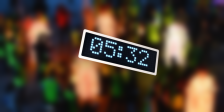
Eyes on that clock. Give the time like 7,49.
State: 5,32
